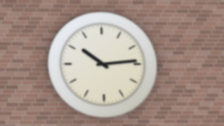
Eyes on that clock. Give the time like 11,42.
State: 10,14
